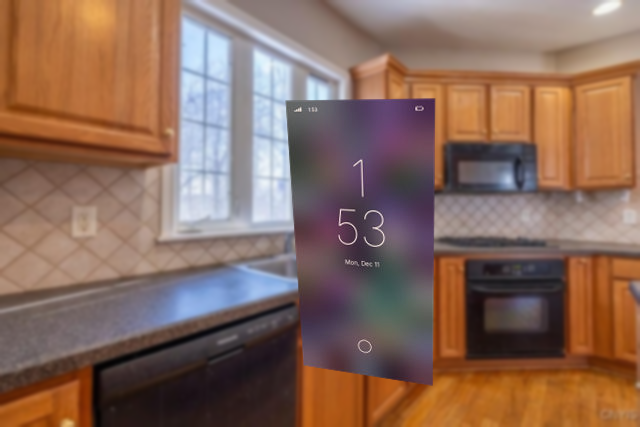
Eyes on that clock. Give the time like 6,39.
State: 1,53
